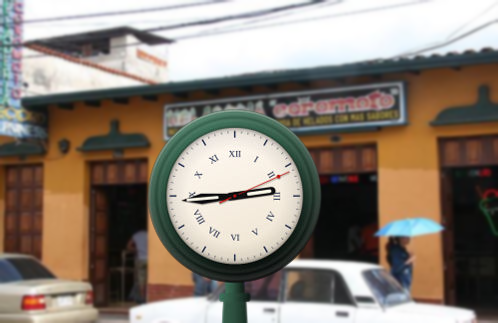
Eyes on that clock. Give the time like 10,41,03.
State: 2,44,11
